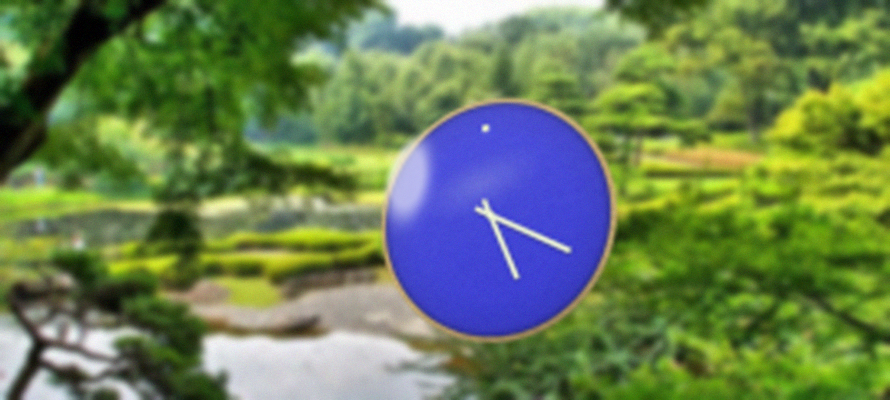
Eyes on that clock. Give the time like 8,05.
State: 5,20
